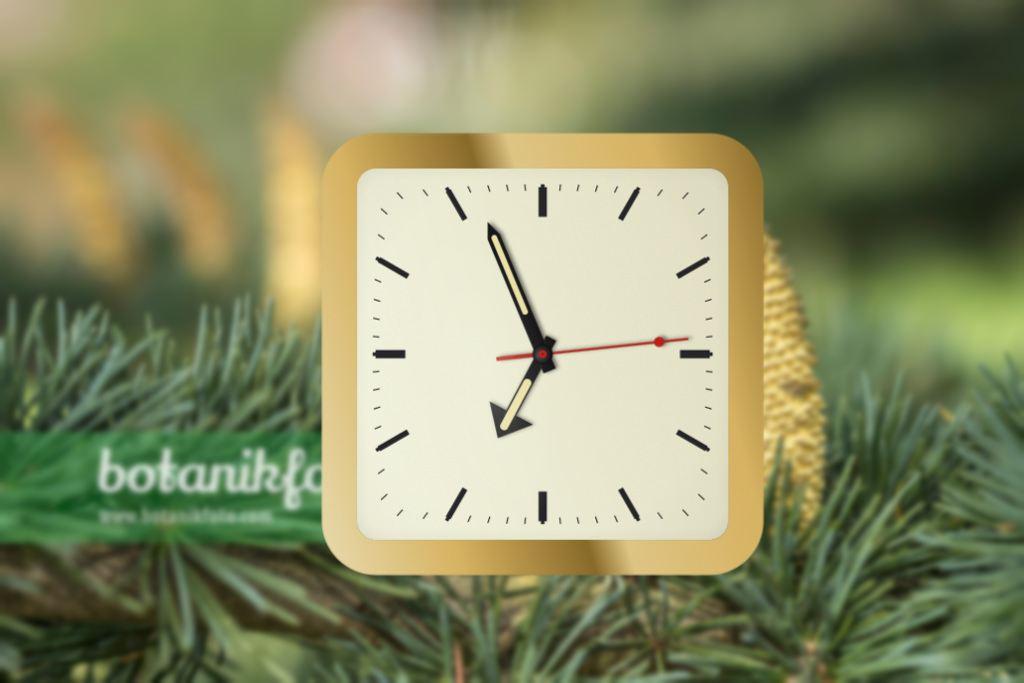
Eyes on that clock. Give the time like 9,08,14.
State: 6,56,14
